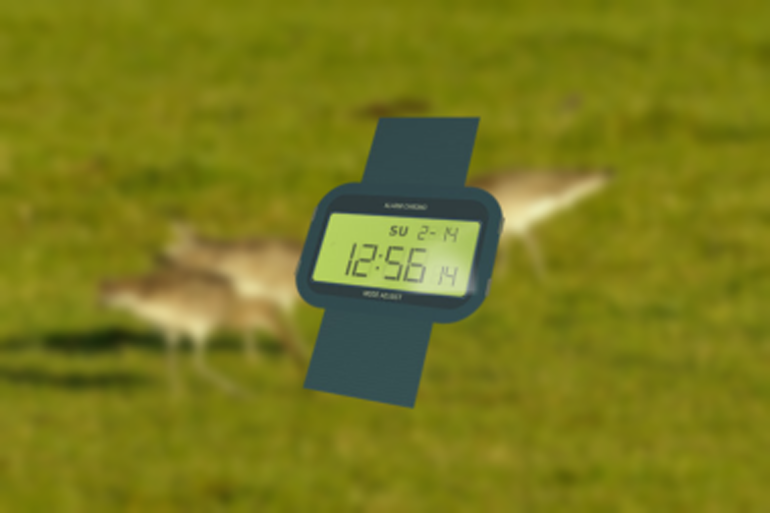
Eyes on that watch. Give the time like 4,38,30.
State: 12,56,14
